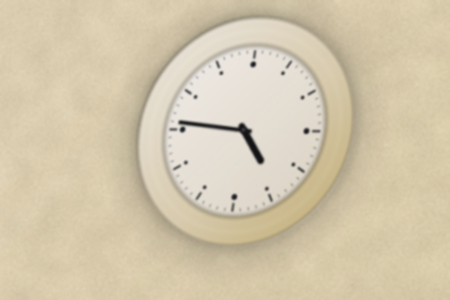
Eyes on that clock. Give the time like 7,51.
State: 4,46
